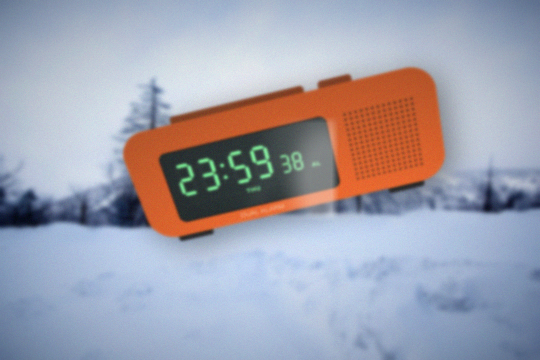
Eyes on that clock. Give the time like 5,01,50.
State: 23,59,38
